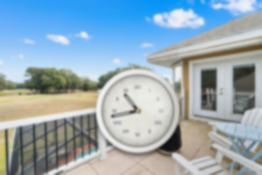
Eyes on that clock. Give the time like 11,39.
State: 10,43
